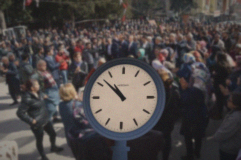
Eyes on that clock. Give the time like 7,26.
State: 10,52
